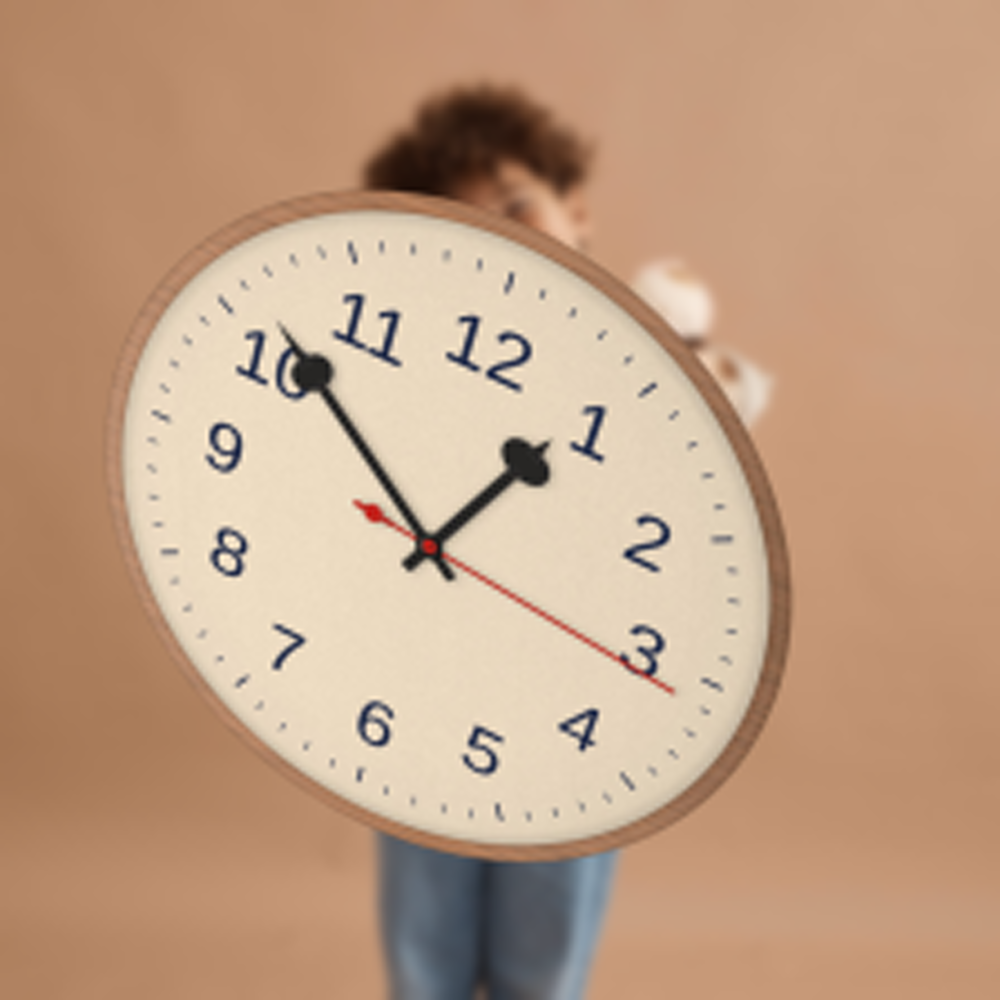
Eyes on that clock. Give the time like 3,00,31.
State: 12,51,16
